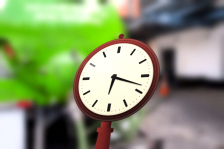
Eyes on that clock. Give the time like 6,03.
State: 6,18
